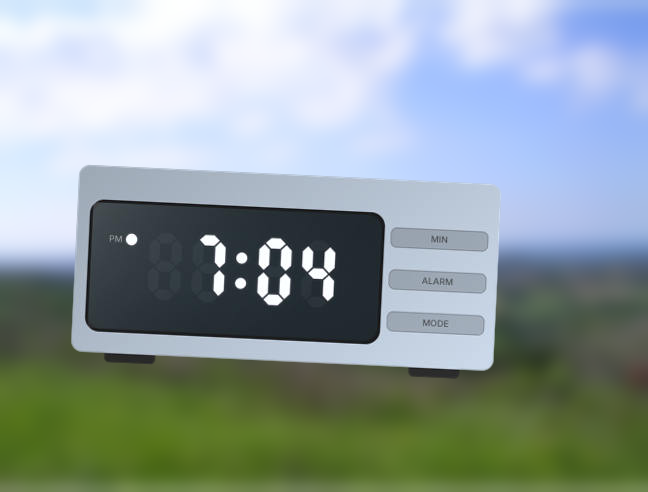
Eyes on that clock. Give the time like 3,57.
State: 7,04
